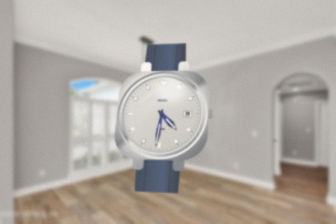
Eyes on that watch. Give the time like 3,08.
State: 4,31
